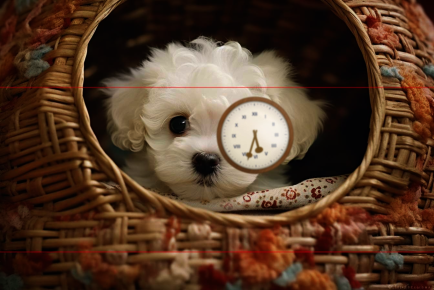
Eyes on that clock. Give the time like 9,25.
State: 5,33
